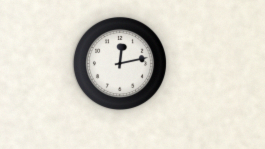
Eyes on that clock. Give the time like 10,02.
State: 12,13
